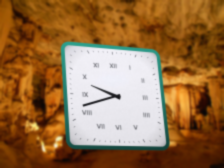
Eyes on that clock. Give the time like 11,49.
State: 9,42
